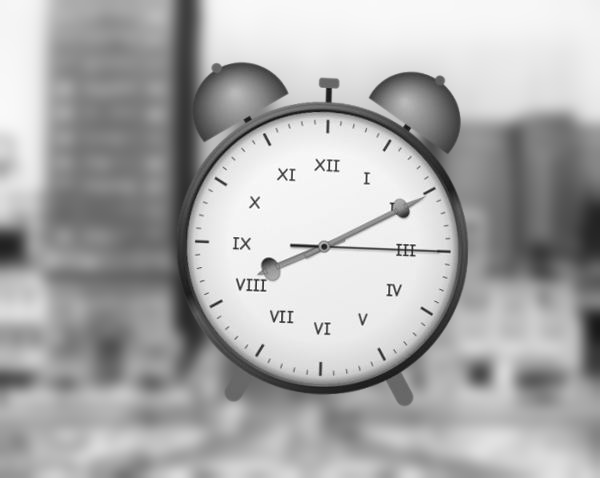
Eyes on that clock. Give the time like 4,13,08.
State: 8,10,15
